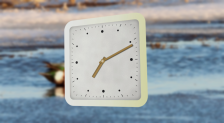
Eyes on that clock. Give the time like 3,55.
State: 7,11
